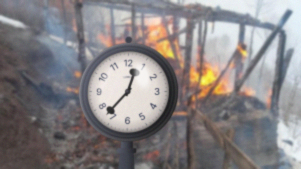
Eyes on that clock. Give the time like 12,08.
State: 12,37
